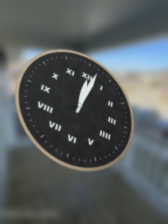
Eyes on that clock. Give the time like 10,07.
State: 12,02
